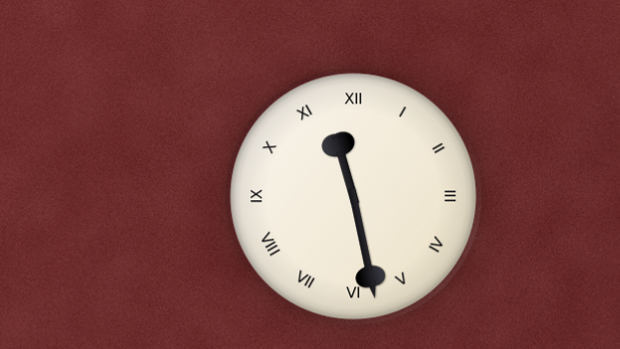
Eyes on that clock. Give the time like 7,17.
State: 11,28
